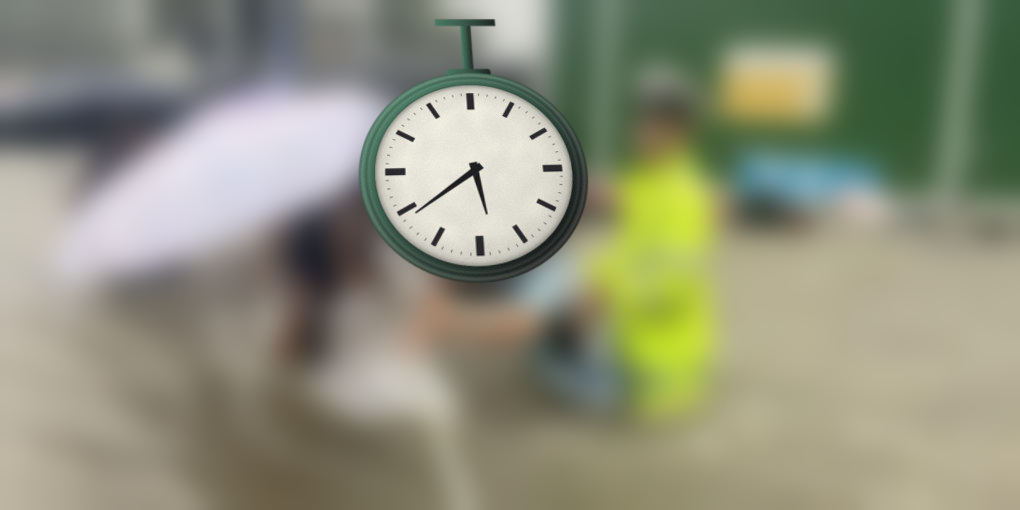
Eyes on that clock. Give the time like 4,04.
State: 5,39
